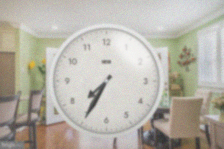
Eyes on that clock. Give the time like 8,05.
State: 7,35
